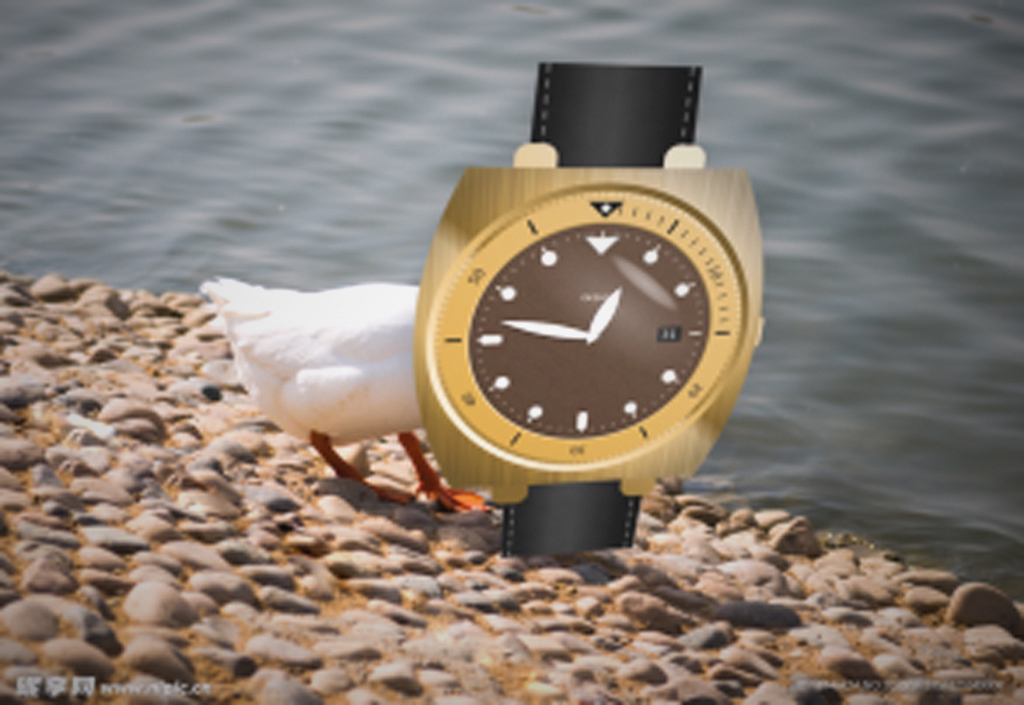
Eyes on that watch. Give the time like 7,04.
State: 12,47
